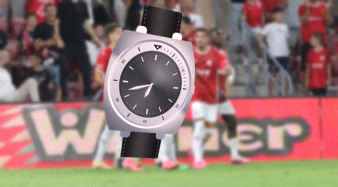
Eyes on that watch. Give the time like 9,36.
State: 6,42
